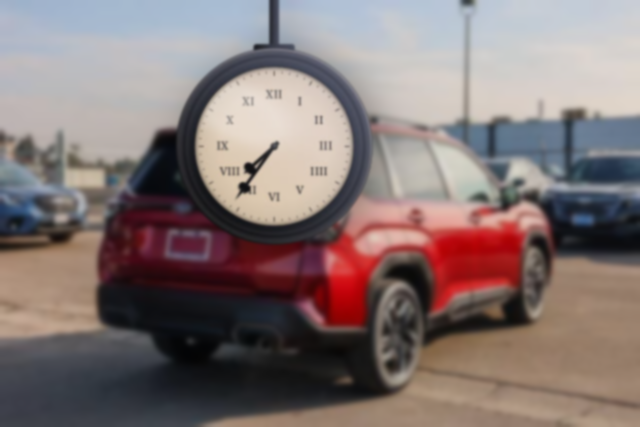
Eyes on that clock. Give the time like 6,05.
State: 7,36
